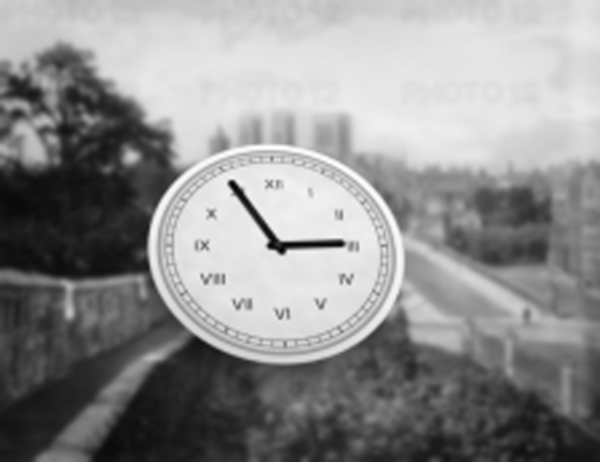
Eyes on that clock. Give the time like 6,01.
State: 2,55
